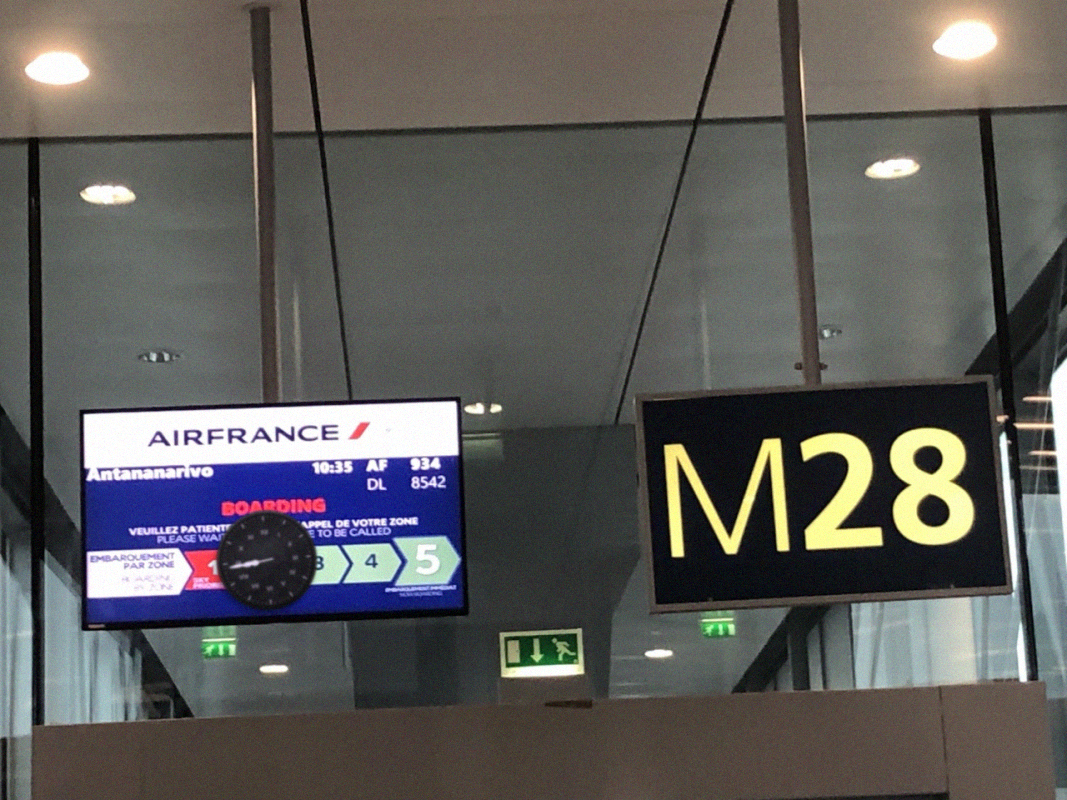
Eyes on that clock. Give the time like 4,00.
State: 8,44
